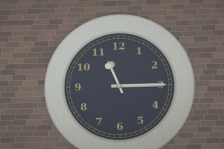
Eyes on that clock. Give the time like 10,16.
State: 11,15
